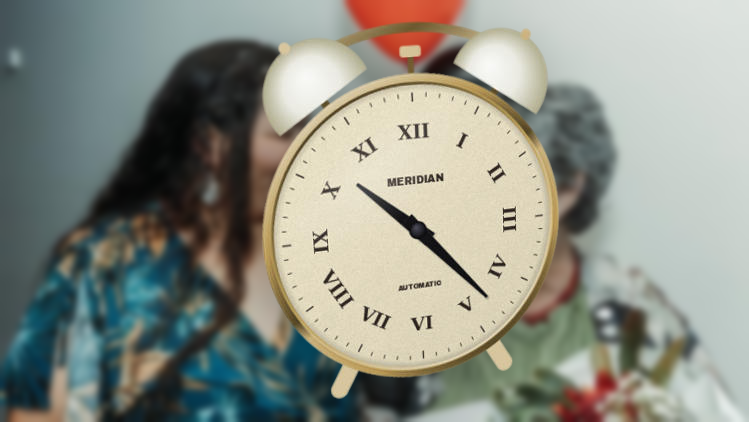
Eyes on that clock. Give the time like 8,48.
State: 10,23
